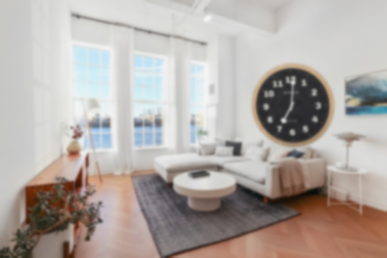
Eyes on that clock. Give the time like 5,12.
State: 7,01
